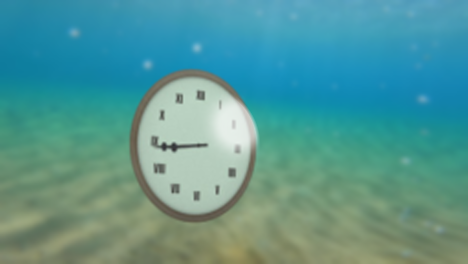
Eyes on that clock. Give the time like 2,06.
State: 8,44
